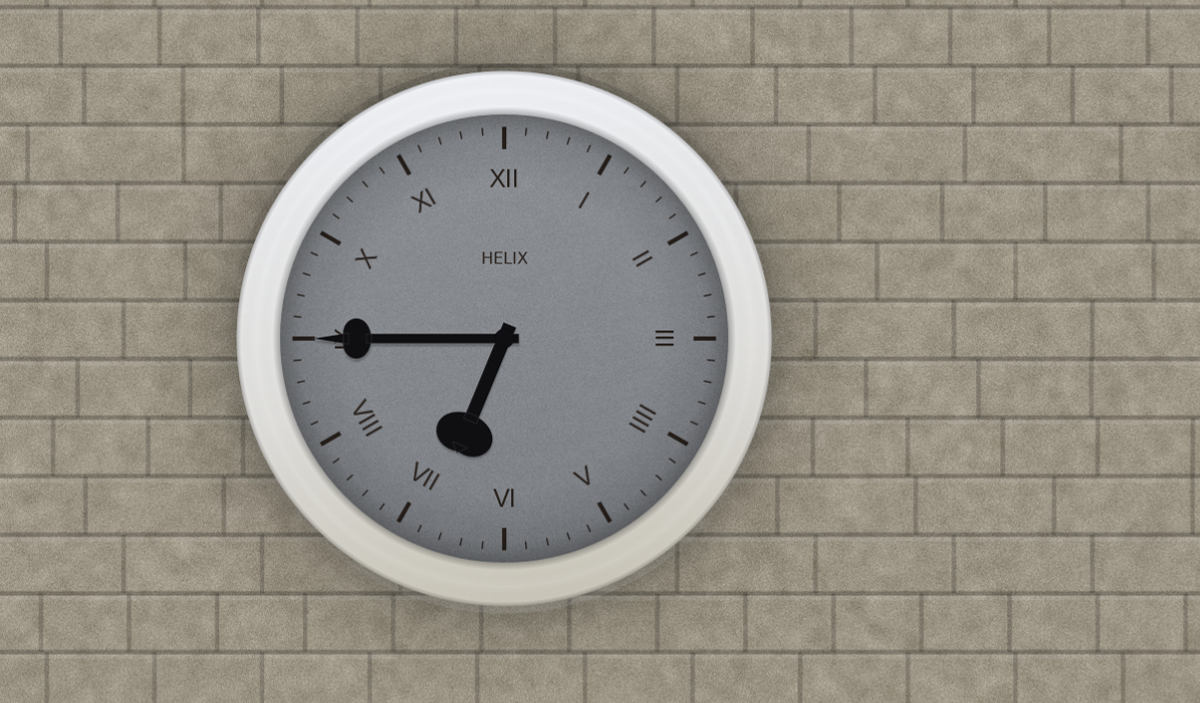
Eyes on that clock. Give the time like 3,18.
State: 6,45
